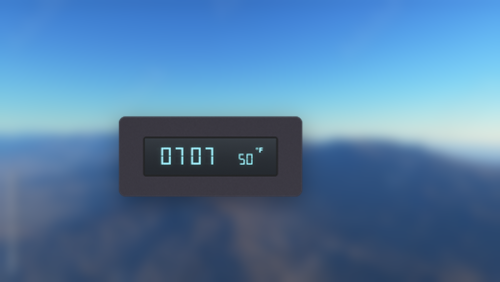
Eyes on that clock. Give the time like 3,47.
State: 7,07
